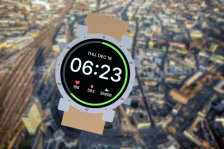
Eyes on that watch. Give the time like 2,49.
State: 6,23
